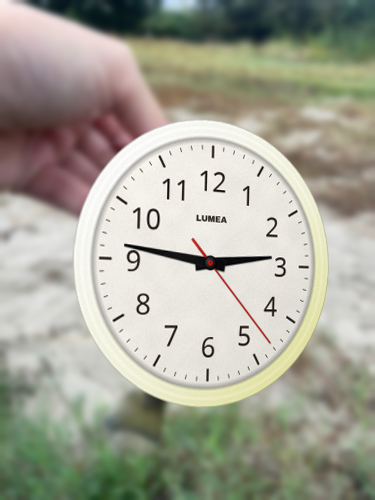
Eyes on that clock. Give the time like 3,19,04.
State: 2,46,23
